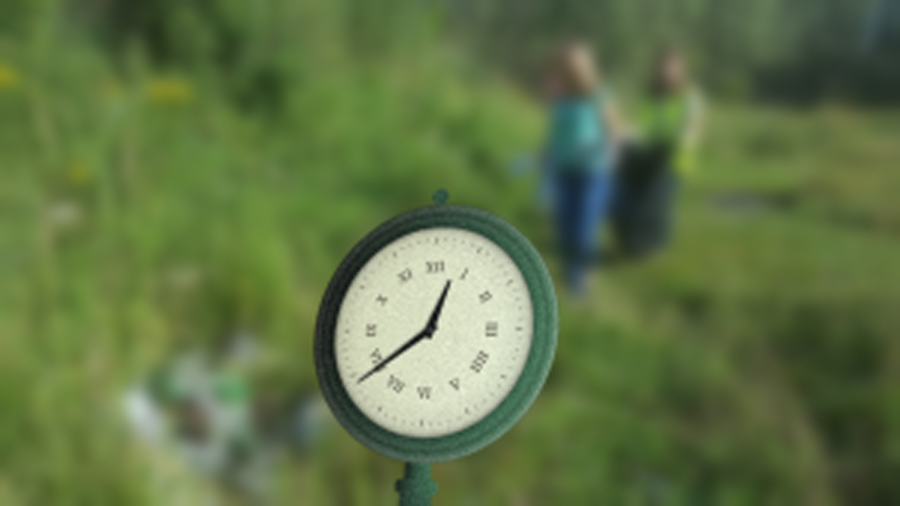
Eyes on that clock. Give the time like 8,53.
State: 12,39
